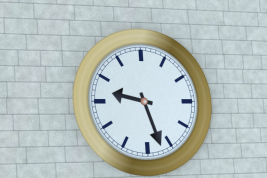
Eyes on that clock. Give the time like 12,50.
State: 9,27
